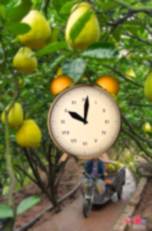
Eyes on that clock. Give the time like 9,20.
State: 10,01
